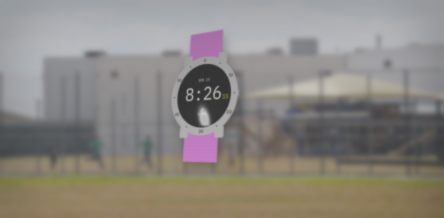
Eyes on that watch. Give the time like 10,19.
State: 8,26
